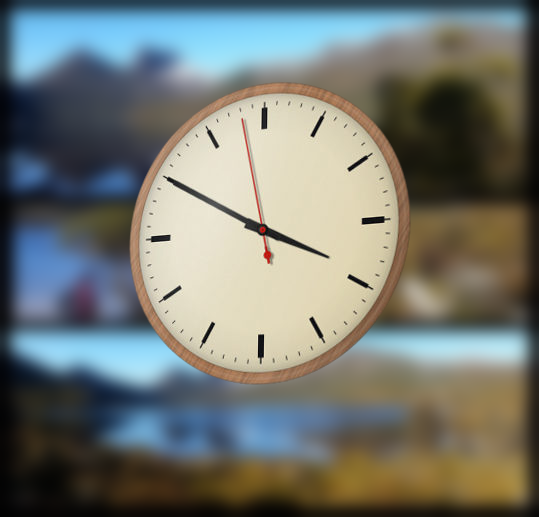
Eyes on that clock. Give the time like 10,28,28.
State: 3,49,58
